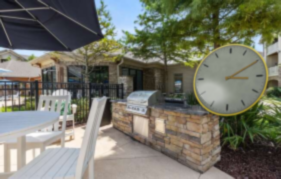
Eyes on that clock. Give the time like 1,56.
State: 3,10
